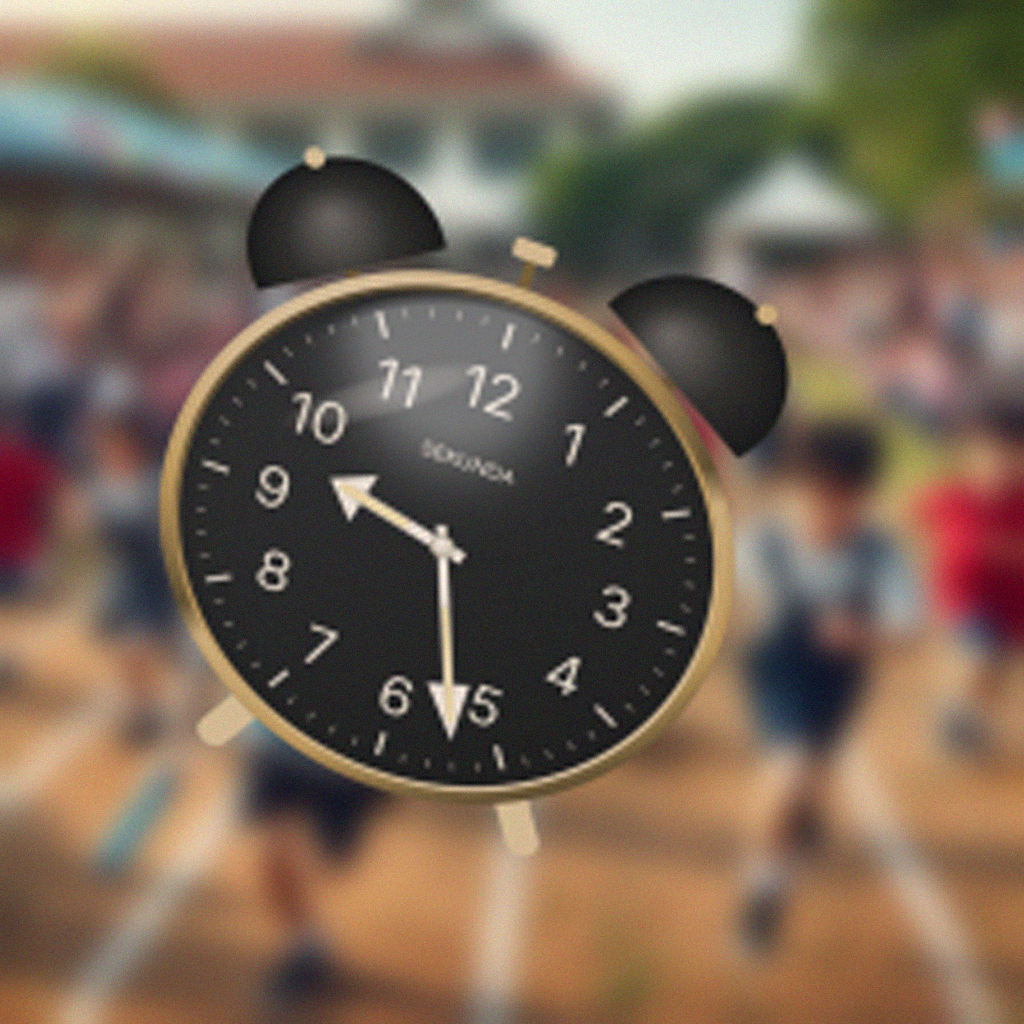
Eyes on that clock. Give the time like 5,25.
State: 9,27
